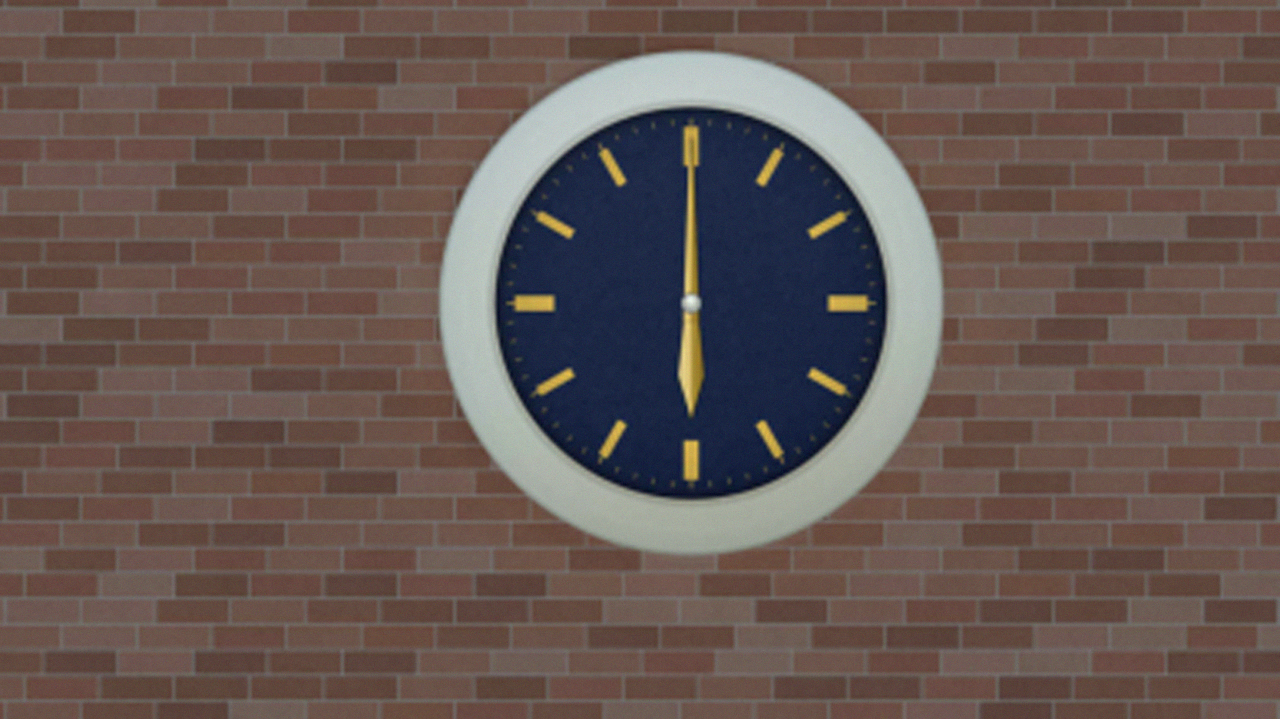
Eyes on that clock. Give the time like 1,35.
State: 6,00
